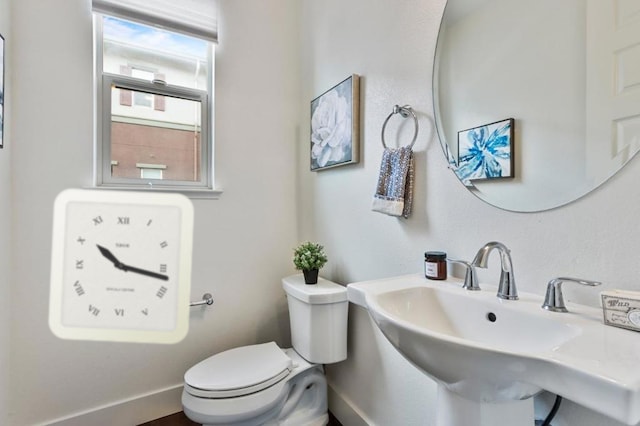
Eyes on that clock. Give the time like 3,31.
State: 10,17
